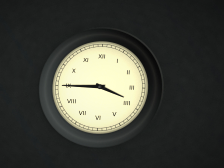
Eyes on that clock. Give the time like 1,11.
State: 3,45
